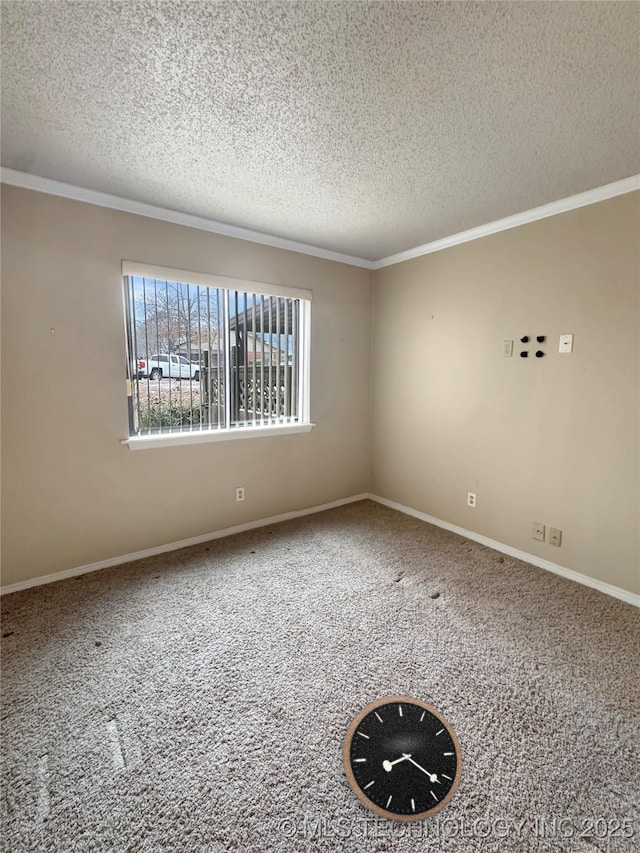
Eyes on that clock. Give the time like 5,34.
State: 8,22
